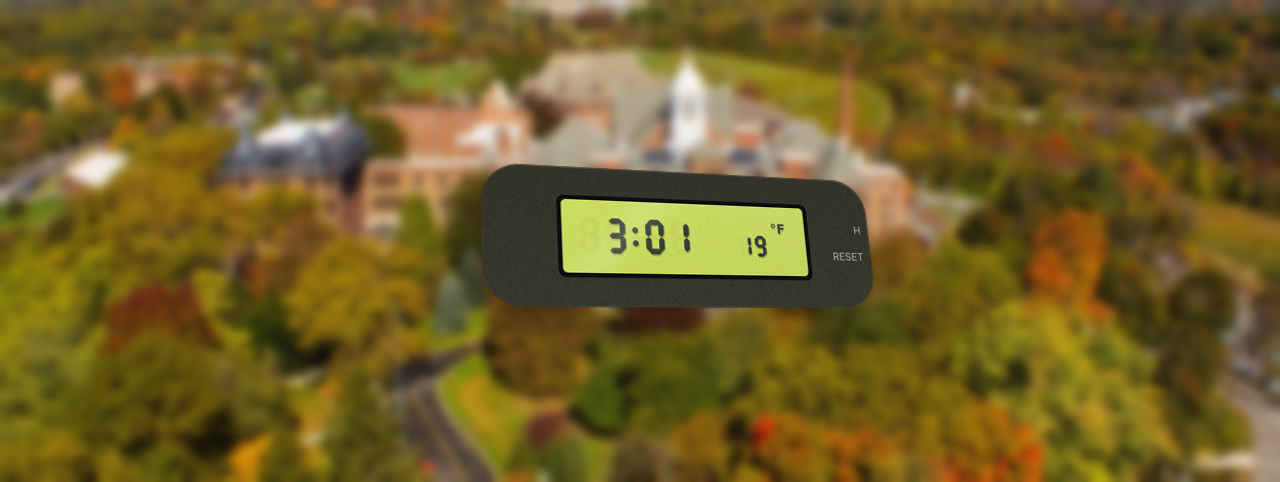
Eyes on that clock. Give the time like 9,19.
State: 3,01
